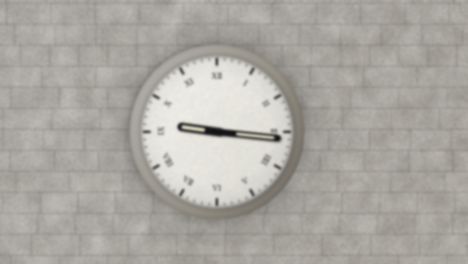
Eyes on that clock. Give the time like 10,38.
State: 9,16
